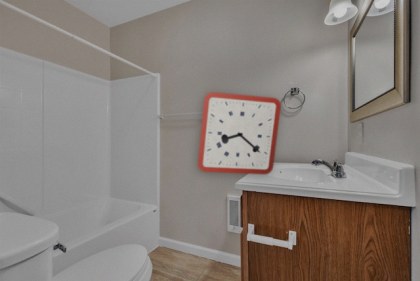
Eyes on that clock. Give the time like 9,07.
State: 8,21
